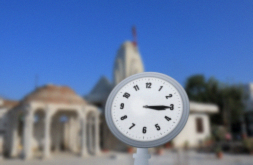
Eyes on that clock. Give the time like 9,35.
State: 3,15
